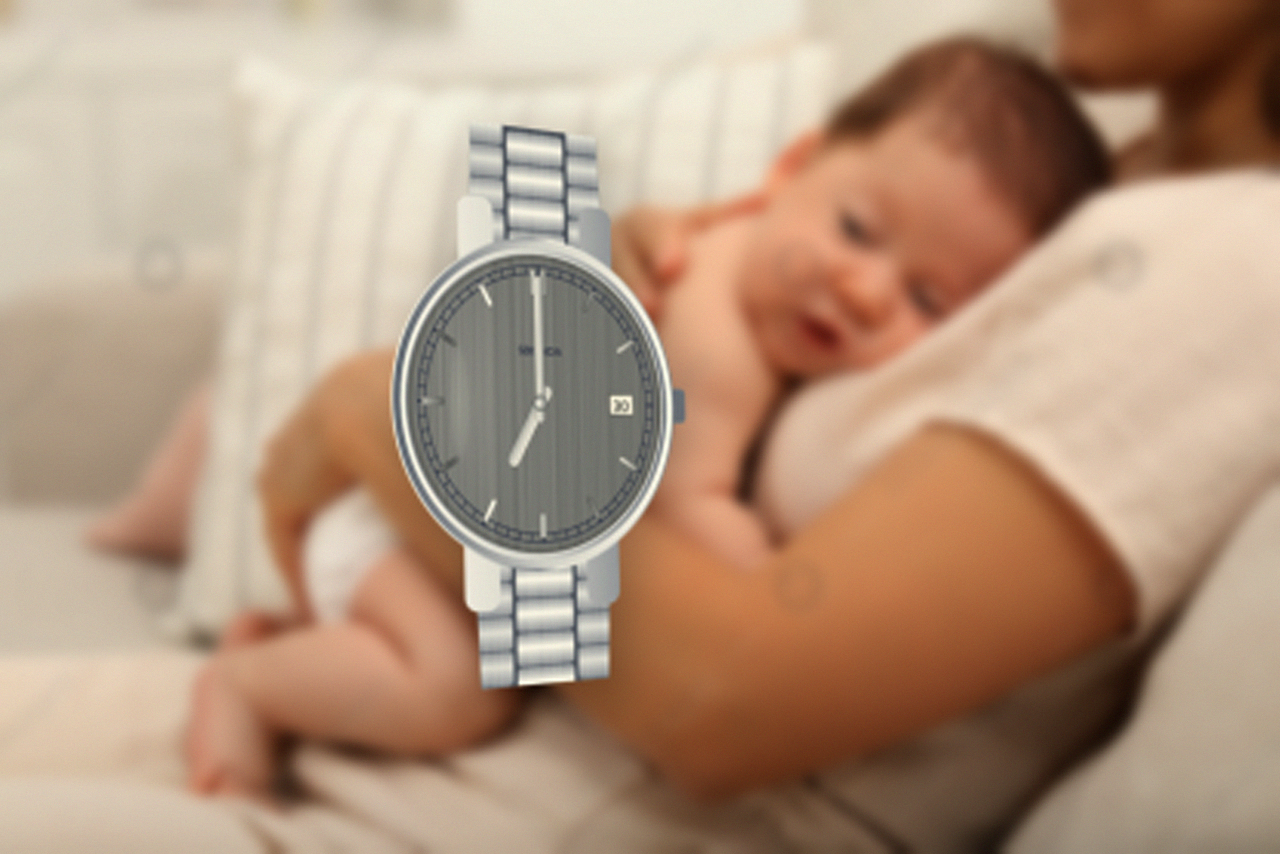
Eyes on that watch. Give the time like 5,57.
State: 7,00
